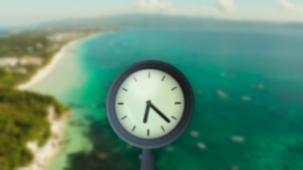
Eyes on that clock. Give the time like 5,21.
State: 6,22
